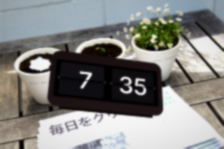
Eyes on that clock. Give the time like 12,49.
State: 7,35
